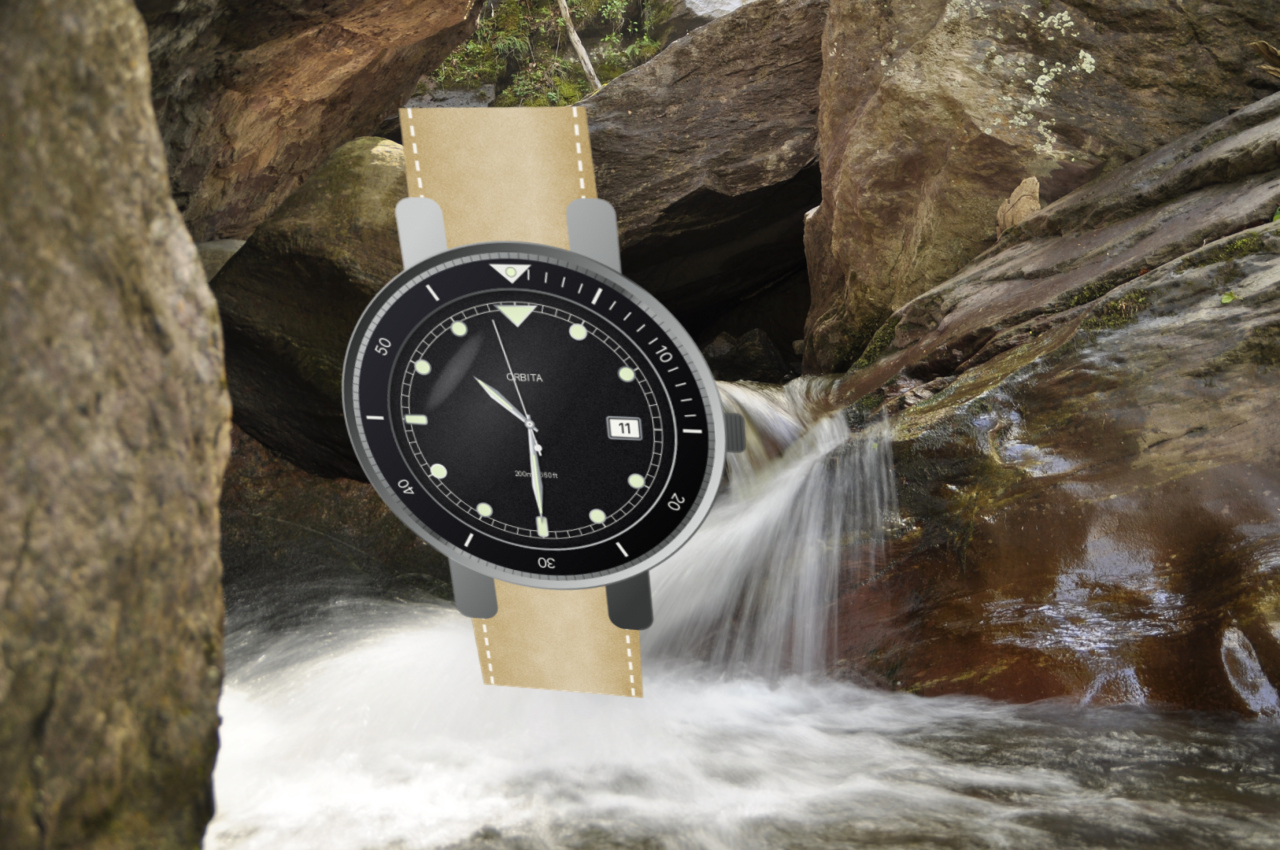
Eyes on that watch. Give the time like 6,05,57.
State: 10,29,58
